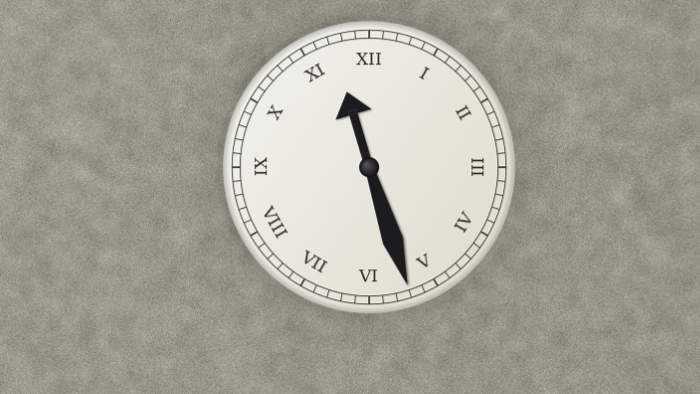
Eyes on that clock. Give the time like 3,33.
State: 11,27
